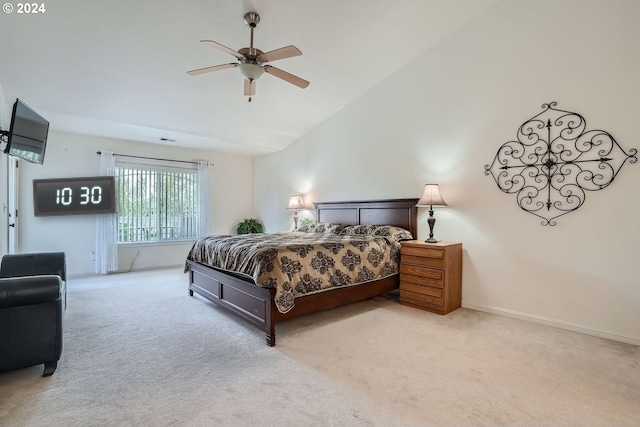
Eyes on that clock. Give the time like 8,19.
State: 10,30
